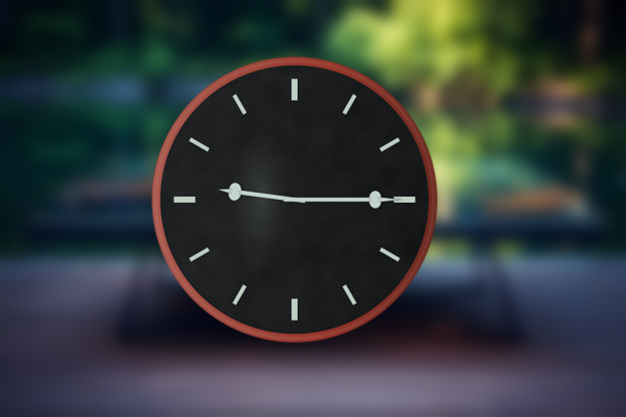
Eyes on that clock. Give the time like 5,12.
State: 9,15
